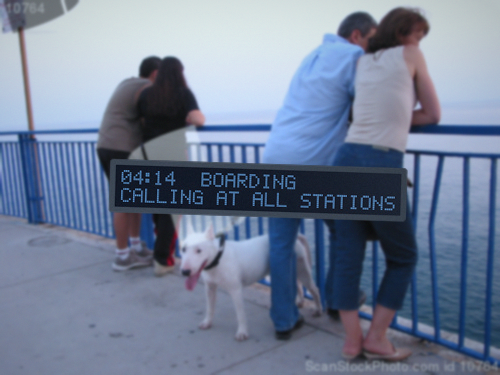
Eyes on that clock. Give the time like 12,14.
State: 4,14
